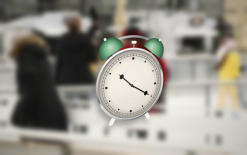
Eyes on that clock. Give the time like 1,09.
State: 10,20
